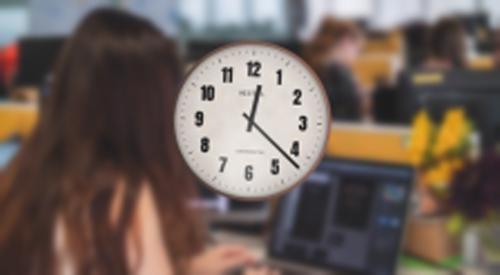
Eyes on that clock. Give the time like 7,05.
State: 12,22
